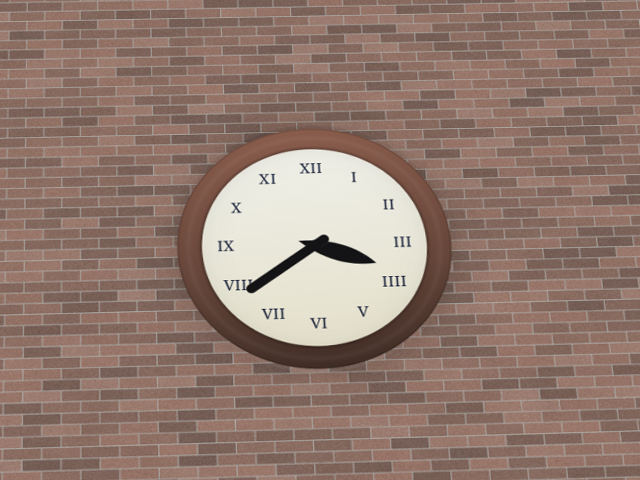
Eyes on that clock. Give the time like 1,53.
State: 3,39
